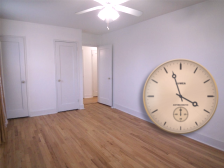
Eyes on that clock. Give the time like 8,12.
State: 3,57
